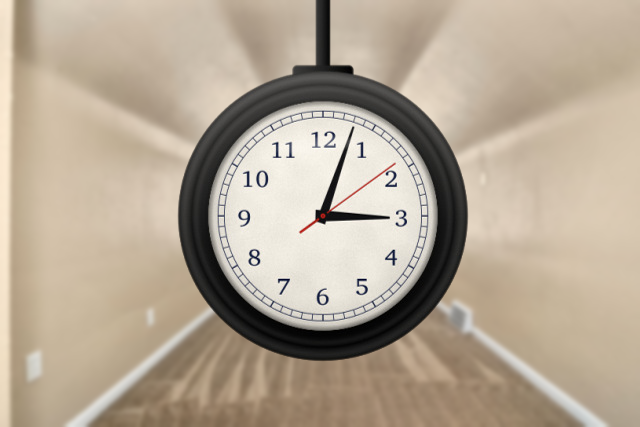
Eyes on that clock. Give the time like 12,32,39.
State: 3,03,09
